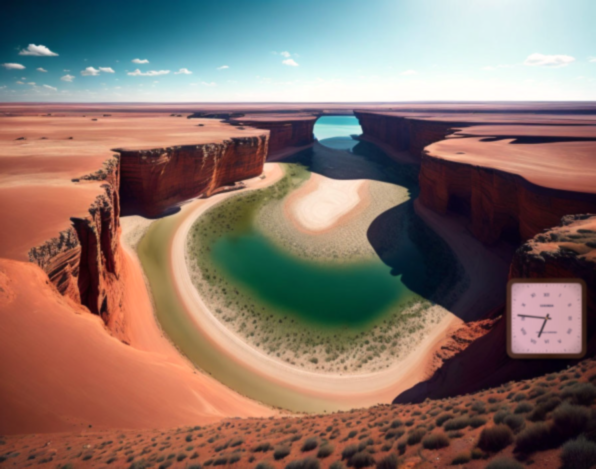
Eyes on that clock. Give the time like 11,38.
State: 6,46
